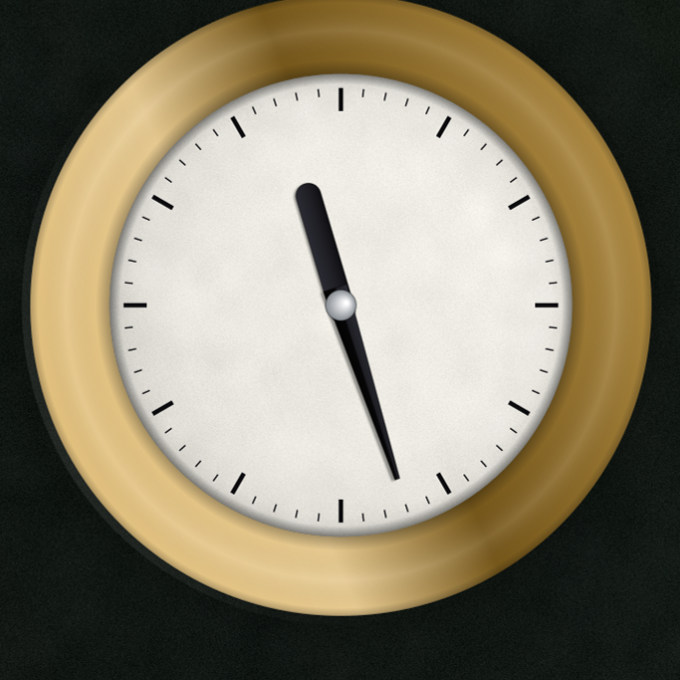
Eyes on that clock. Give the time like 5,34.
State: 11,27
